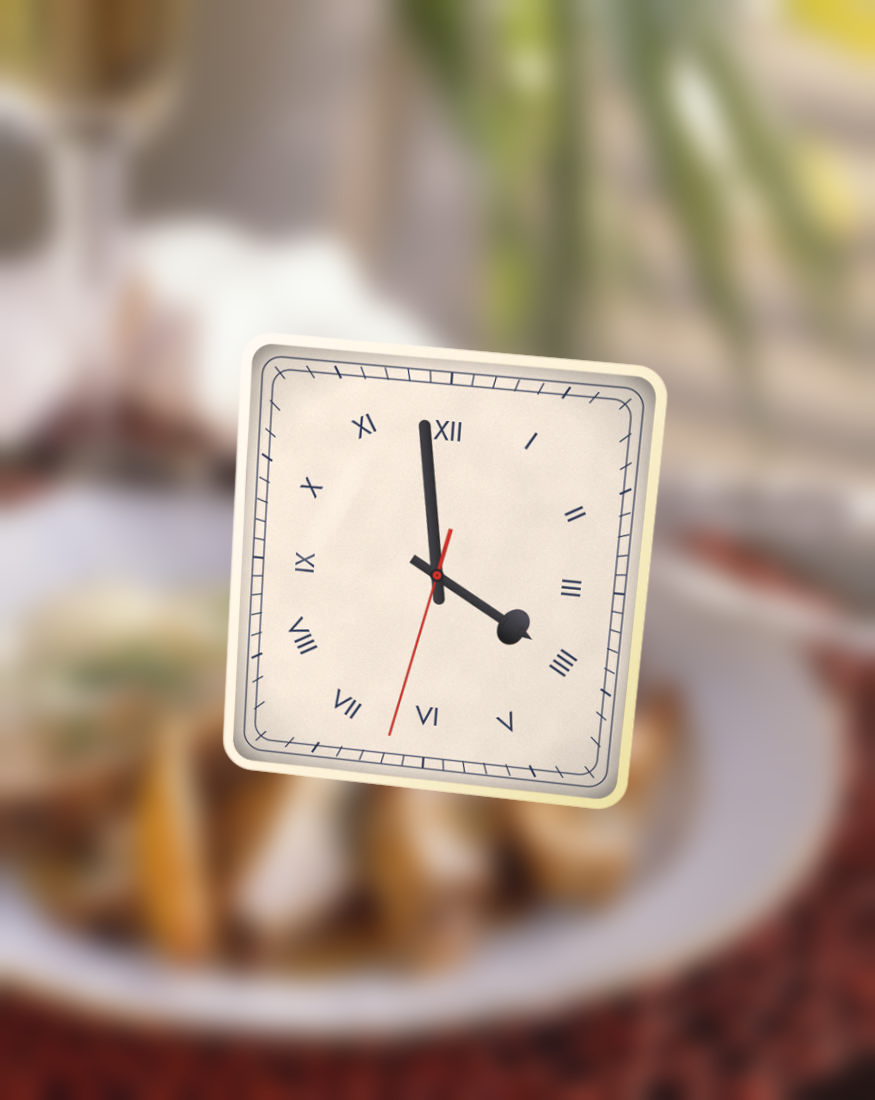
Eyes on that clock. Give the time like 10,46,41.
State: 3,58,32
